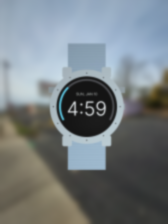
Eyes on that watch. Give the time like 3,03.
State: 4,59
